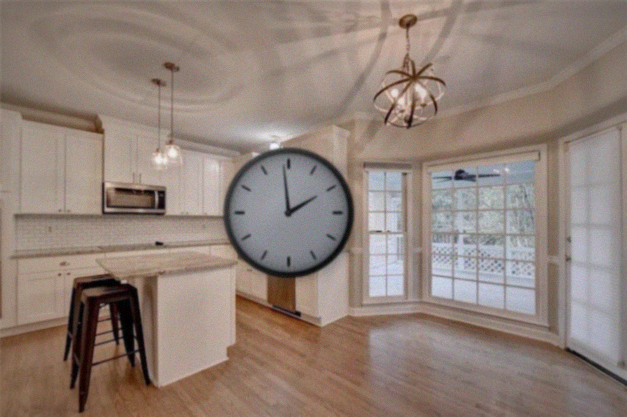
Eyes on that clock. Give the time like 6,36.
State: 1,59
